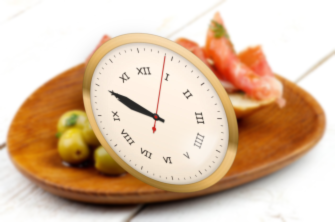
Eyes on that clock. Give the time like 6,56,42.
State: 9,50,04
